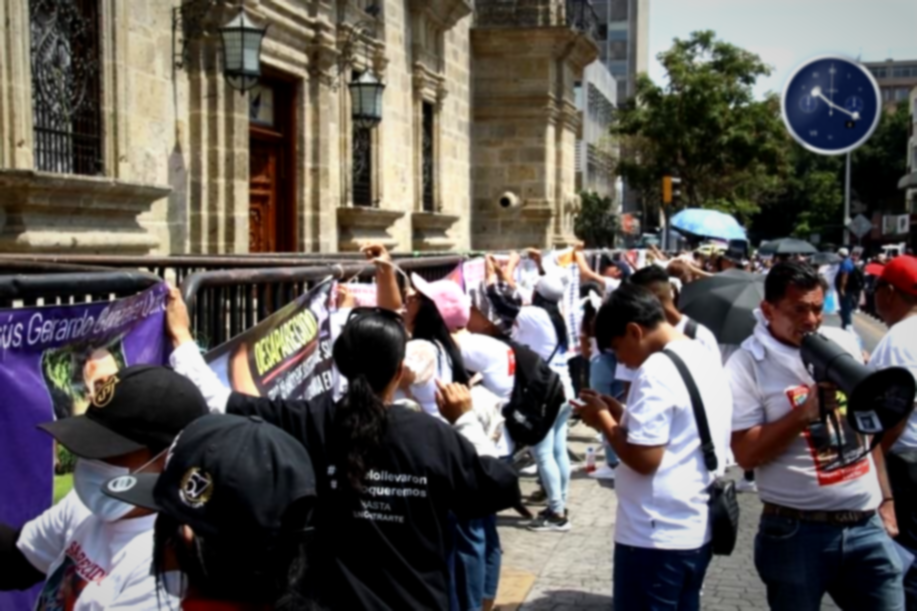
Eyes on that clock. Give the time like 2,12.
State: 10,19
